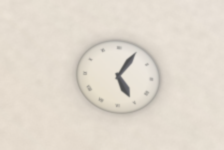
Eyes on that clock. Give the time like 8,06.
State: 5,05
